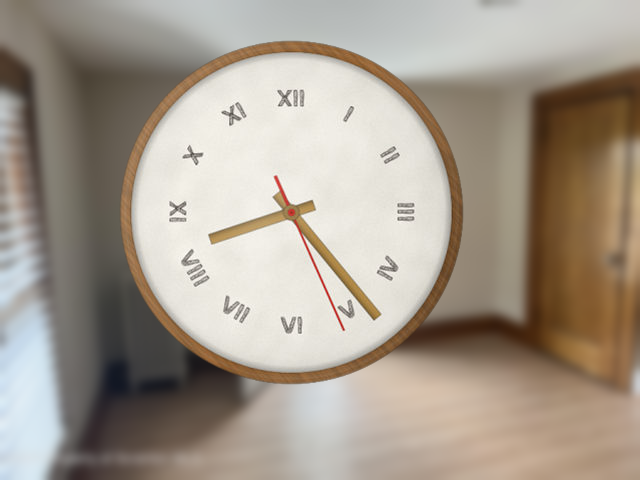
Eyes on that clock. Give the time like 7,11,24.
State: 8,23,26
